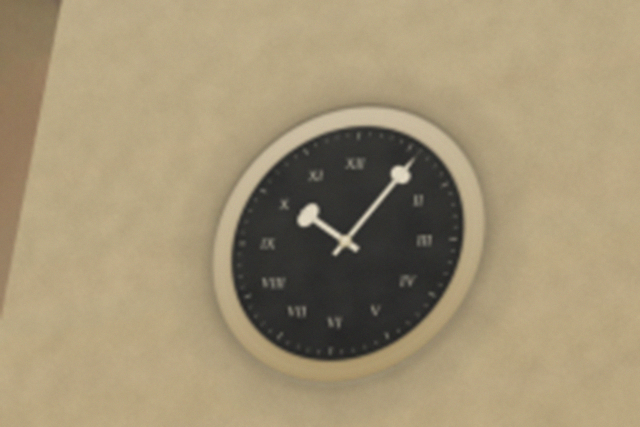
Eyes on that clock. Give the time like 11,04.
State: 10,06
